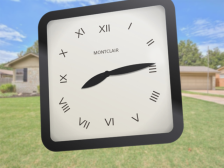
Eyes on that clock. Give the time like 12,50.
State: 8,14
